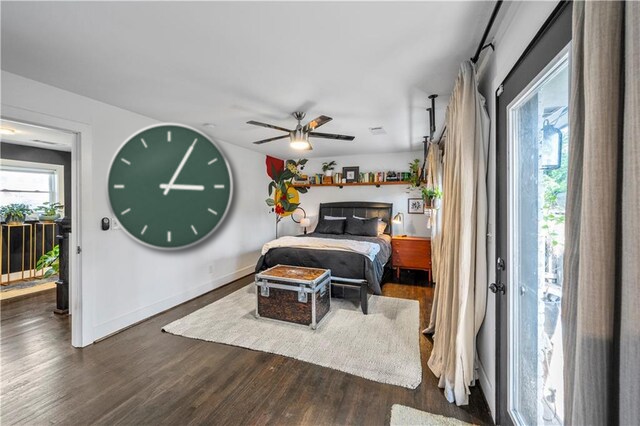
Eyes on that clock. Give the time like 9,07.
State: 3,05
